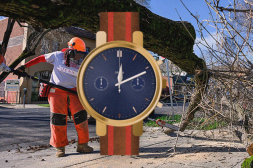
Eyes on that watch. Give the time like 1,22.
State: 12,11
